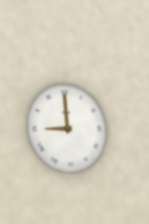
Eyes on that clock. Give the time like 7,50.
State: 9,00
